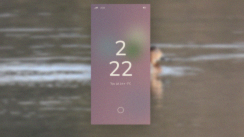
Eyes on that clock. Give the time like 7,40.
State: 2,22
